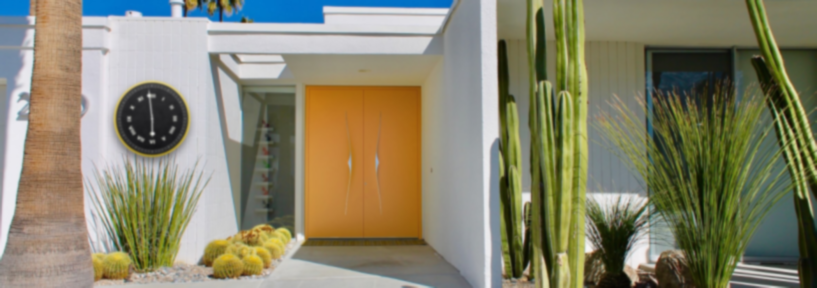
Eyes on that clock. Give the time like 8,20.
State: 5,59
